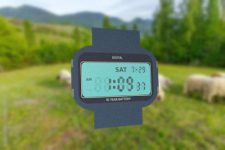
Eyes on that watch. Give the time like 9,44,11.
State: 1,09,37
